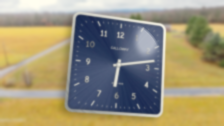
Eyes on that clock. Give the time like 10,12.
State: 6,13
